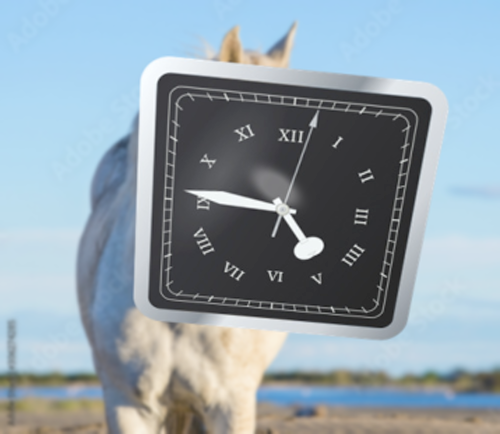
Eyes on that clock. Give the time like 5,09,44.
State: 4,46,02
